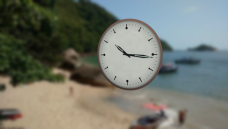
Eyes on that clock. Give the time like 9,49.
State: 10,16
